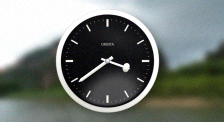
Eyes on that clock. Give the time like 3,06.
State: 3,39
